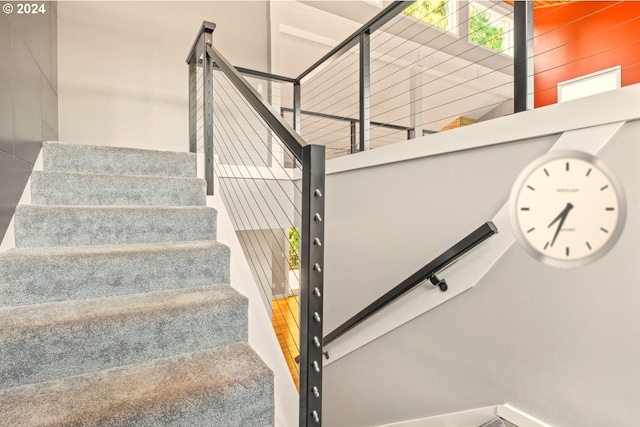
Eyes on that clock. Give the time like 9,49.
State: 7,34
